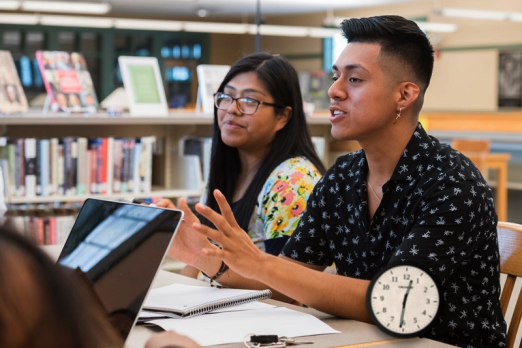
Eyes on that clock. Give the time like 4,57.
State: 12,31
